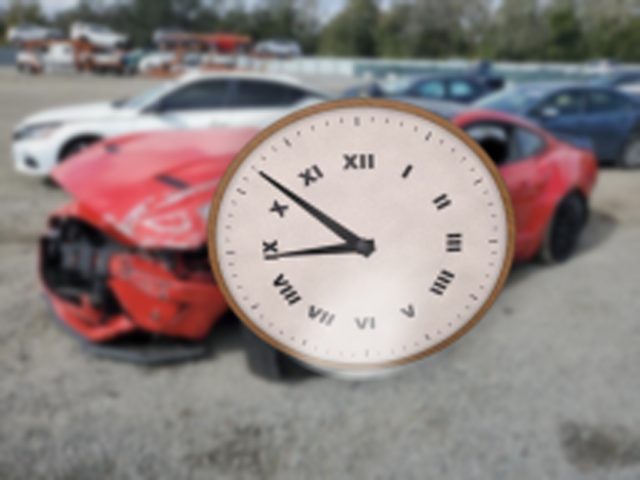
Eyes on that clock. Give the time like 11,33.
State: 8,52
